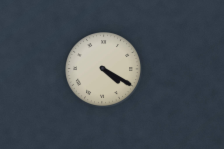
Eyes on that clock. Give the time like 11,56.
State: 4,20
